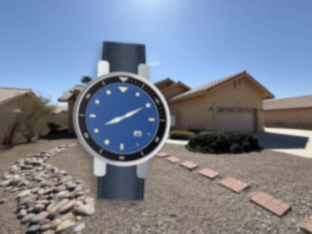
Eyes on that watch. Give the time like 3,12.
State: 8,10
